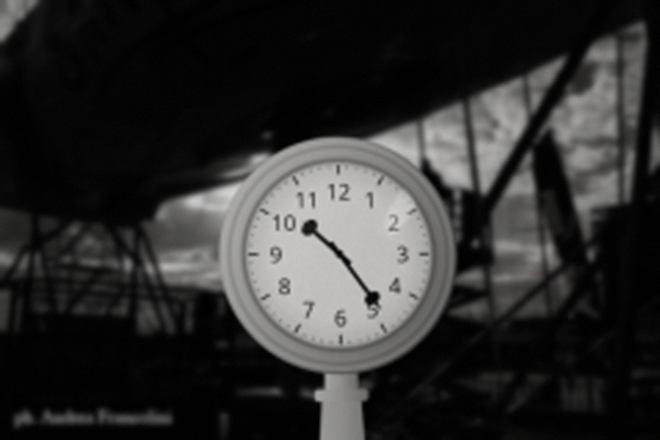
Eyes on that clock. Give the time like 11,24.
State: 10,24
